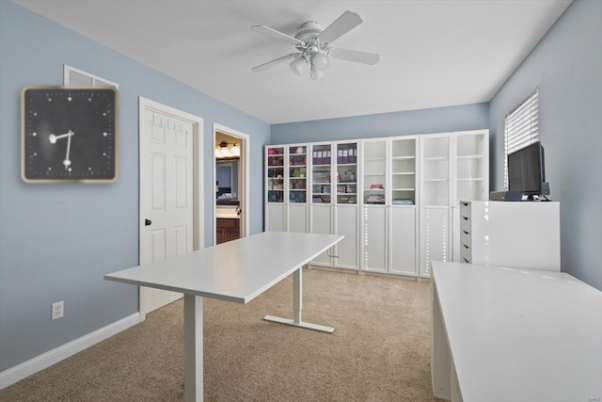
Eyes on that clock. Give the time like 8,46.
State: 8,31
